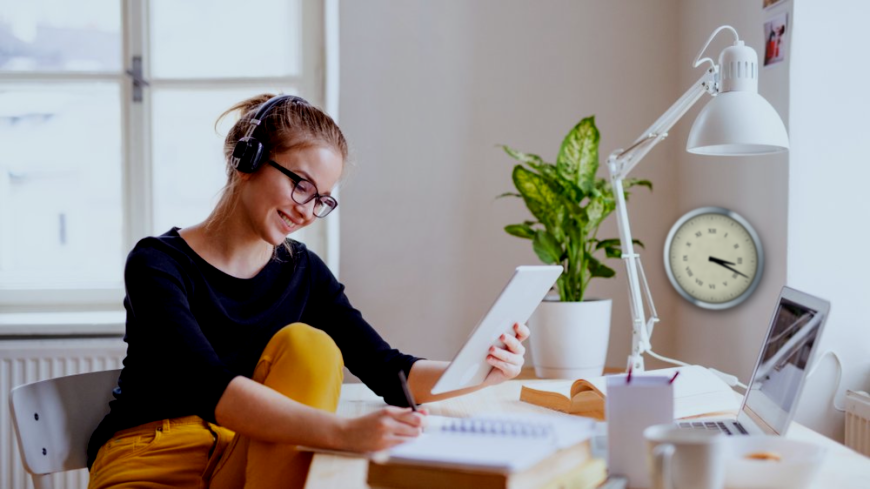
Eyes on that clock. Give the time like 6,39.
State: 3,19
